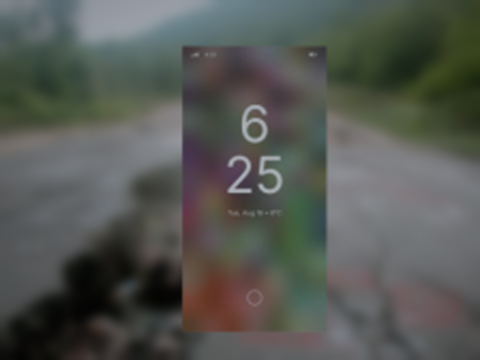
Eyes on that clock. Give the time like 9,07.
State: 6,25
